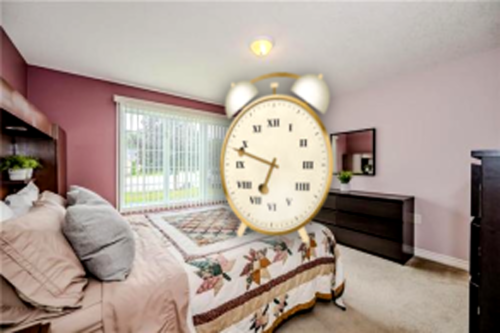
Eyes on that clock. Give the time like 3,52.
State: 6,48
